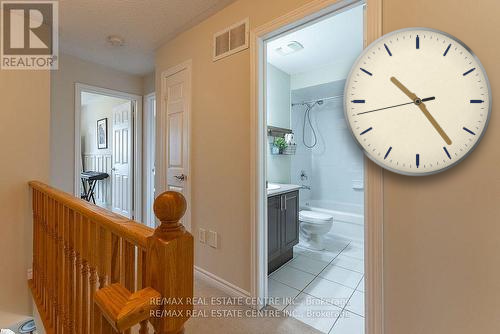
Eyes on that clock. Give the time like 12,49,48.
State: 10,23,43
